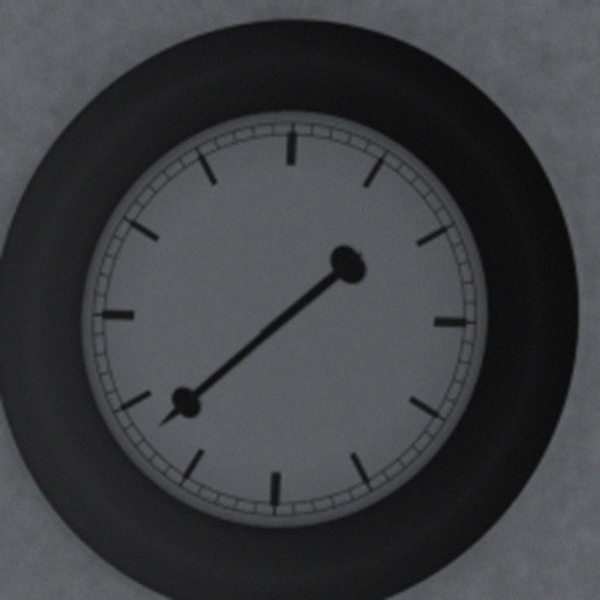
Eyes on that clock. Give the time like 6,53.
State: 1,38
